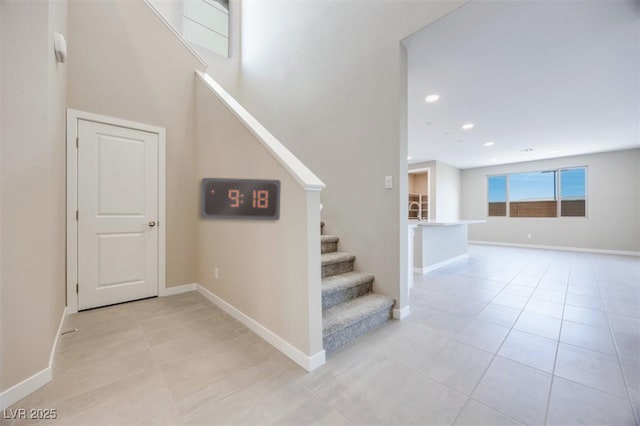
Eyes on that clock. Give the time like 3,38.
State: 9,18
